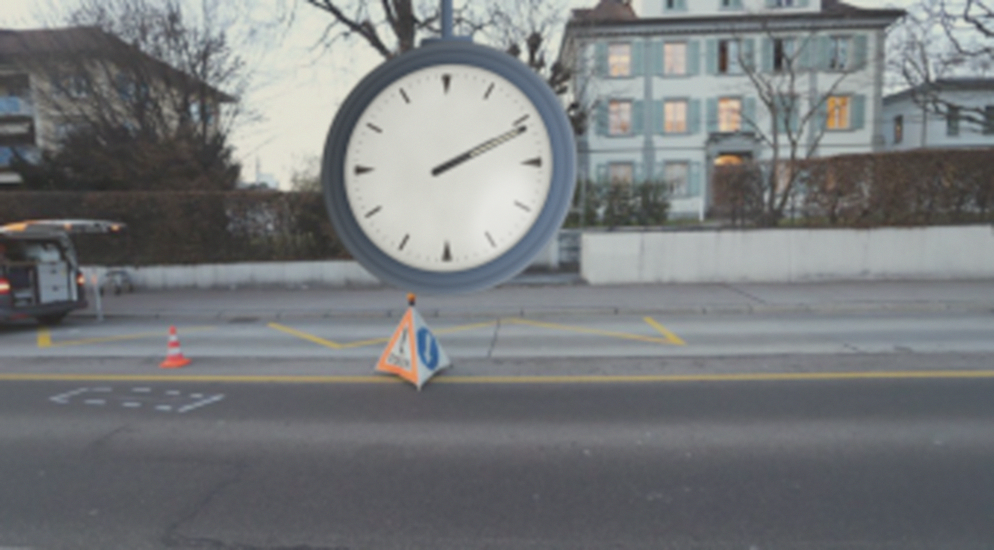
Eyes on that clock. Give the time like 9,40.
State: 2,11
